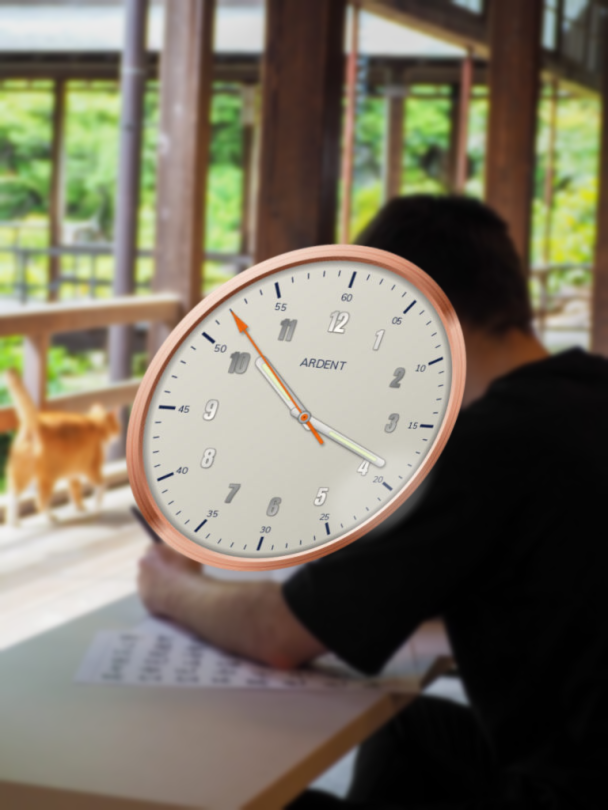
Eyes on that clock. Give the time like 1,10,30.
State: 10,18,52
